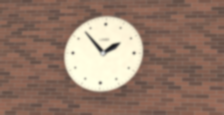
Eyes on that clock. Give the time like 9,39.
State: 1,53
